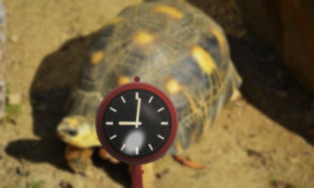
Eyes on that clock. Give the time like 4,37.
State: 9,01
